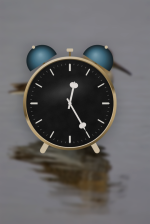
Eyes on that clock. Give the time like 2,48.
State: 12,25
